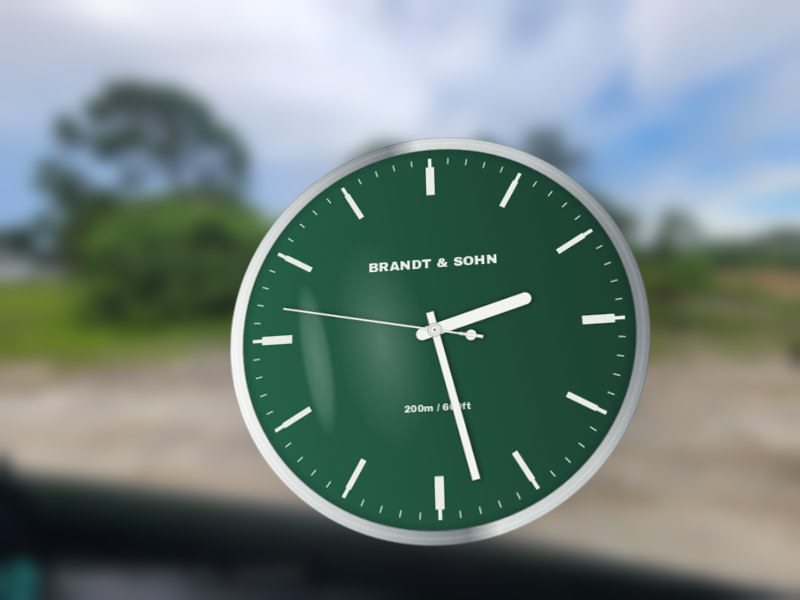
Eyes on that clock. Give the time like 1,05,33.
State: 2,27,47
